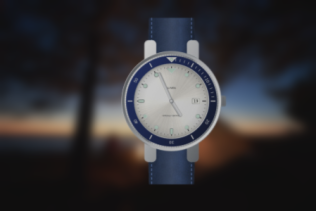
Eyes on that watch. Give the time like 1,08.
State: 4,56
